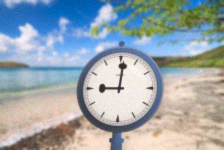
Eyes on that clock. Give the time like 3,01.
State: 9,01
